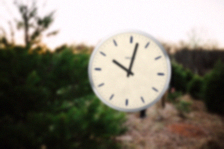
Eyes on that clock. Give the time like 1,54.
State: 10,02
